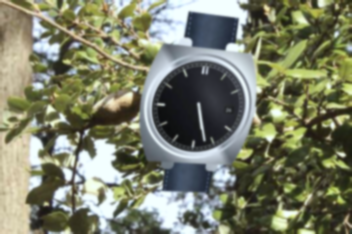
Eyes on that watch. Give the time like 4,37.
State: 5,27
